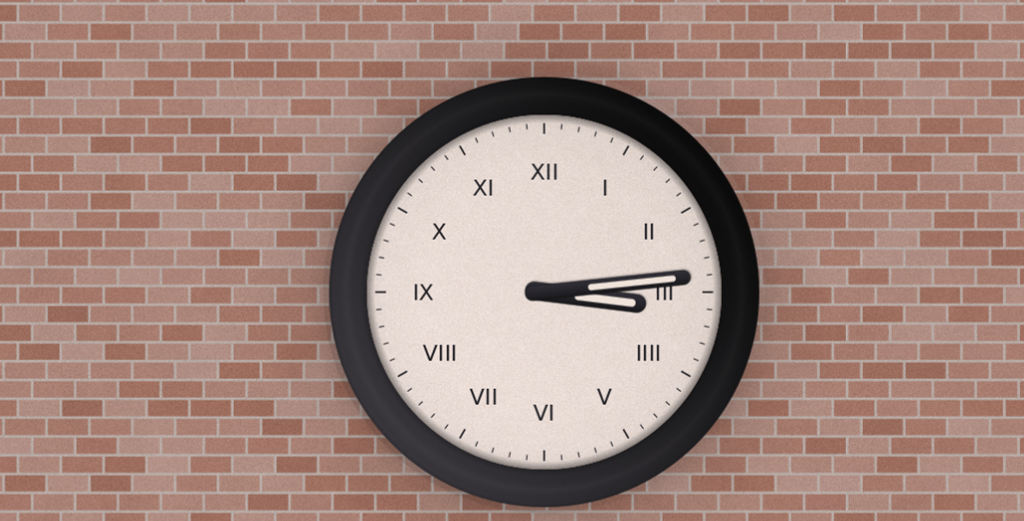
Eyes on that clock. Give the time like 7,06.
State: 3,14
